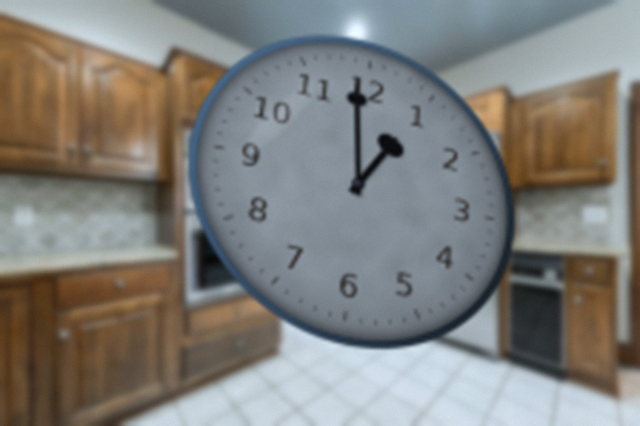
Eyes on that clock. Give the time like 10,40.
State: 12,59
